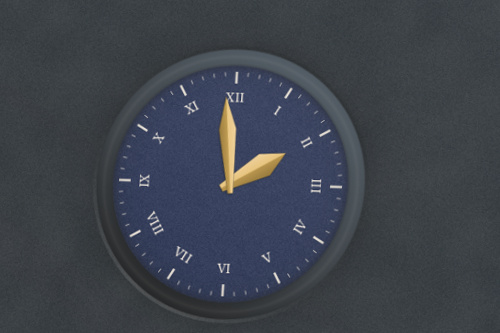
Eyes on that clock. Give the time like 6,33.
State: 1,59
